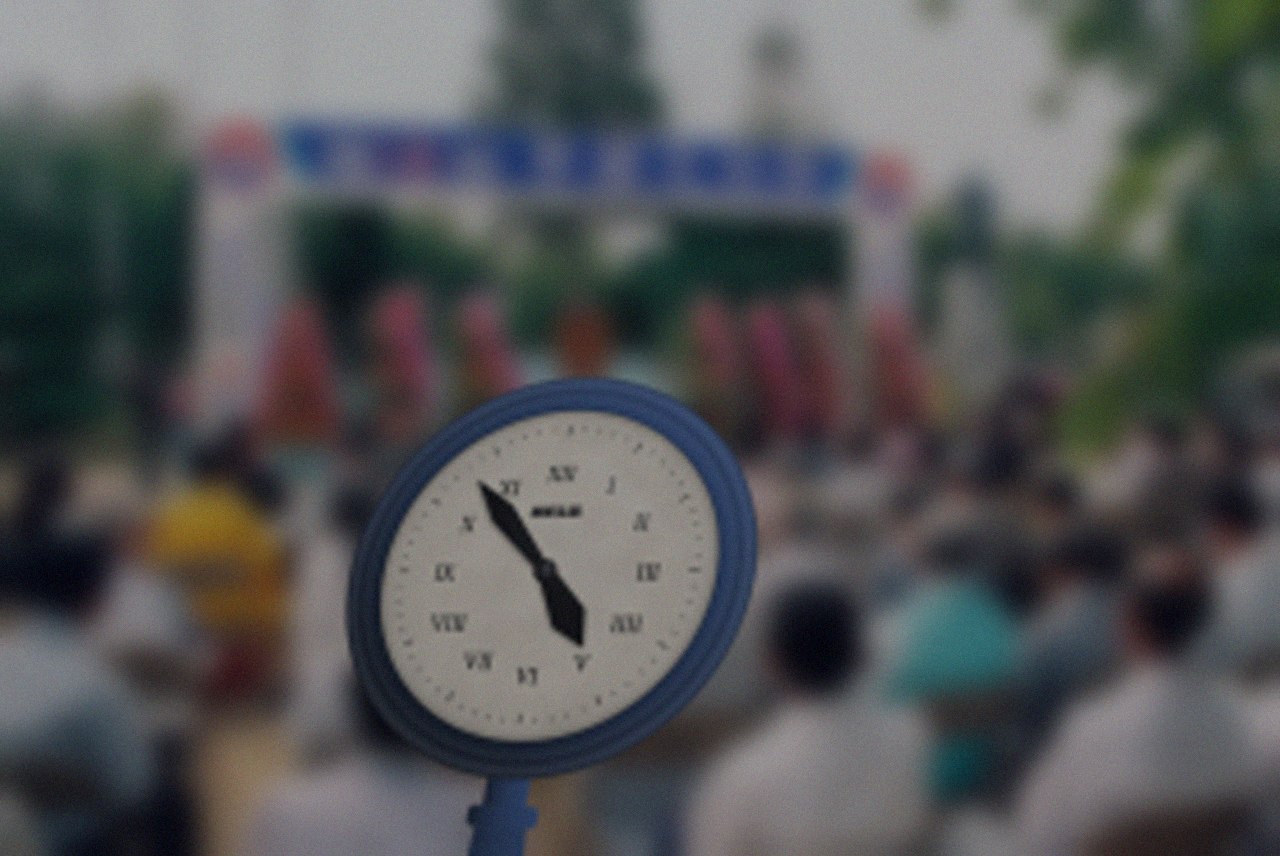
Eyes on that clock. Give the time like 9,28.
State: 4,53
